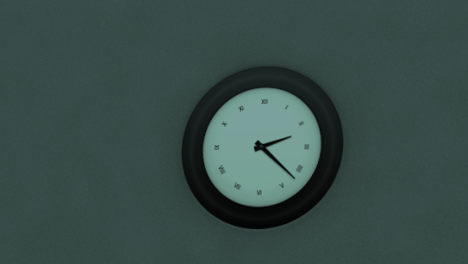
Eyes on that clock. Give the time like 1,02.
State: 2,22
